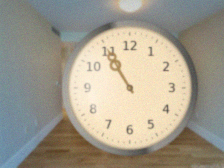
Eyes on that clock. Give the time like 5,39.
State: 10,55
